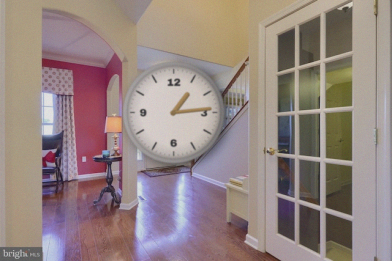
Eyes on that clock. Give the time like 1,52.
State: 1,14
